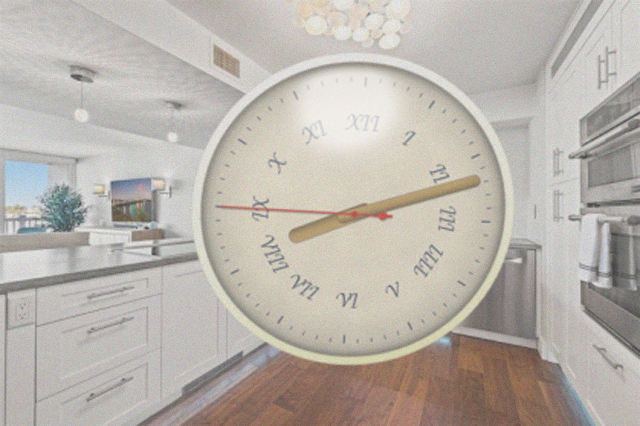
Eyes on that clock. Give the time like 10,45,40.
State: 8,11,45
